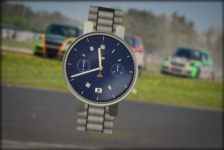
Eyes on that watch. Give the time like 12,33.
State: 11,41
